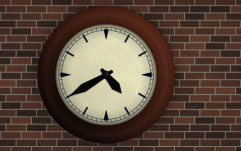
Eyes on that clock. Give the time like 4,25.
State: 4,40
